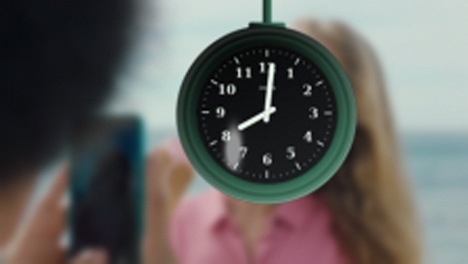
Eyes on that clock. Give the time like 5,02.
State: 8,01
